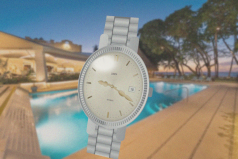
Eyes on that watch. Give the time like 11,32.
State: 9,19
